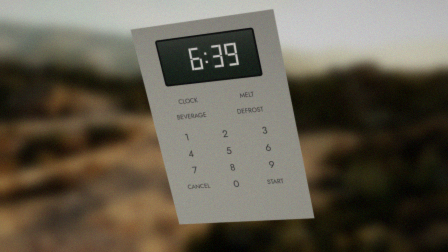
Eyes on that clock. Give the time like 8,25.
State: 6,39
